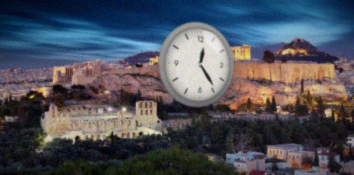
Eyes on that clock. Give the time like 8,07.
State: 12,24
